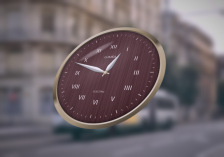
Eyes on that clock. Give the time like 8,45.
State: 12,48
